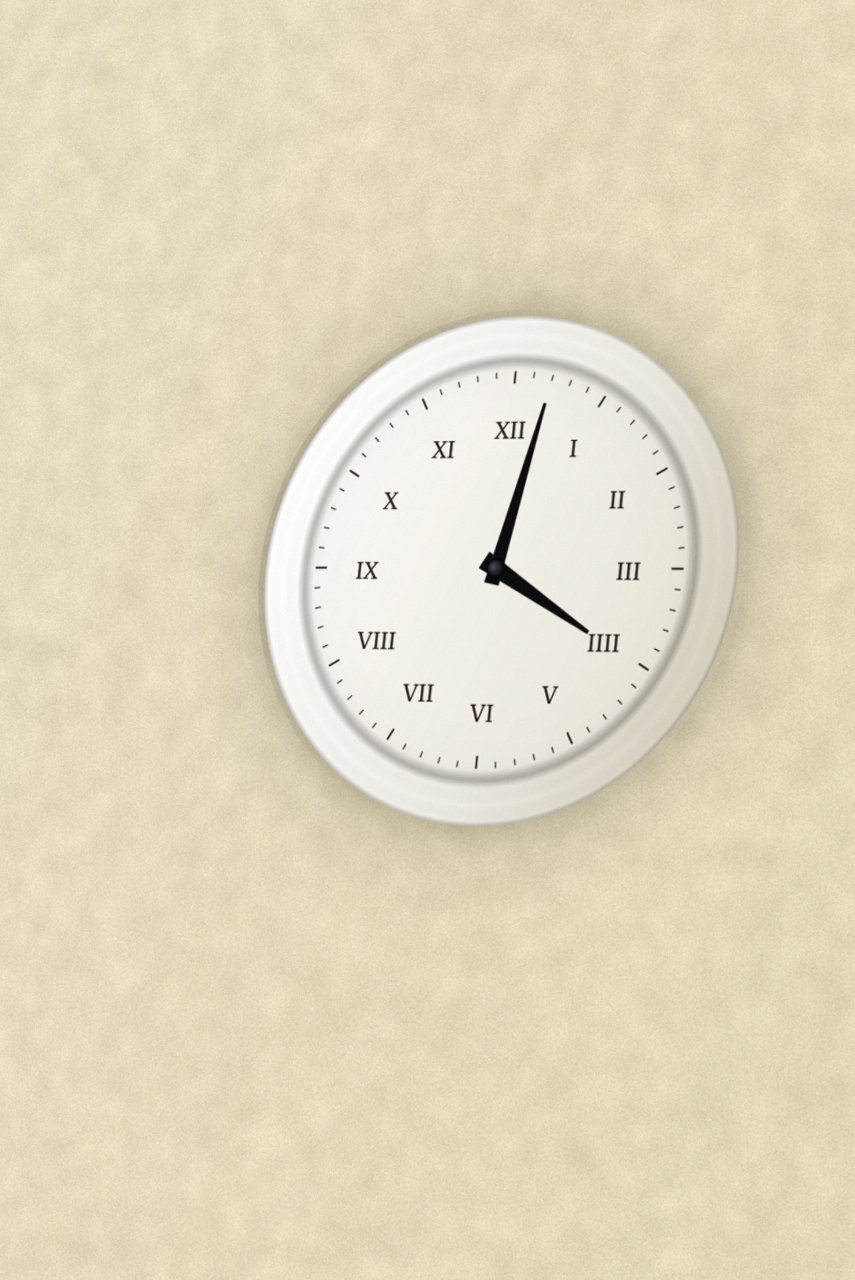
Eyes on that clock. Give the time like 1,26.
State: 4,02
